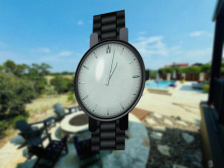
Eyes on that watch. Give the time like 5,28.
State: 1,02
